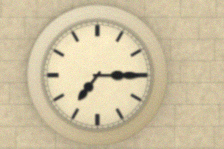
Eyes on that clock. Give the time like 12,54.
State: 7,15
